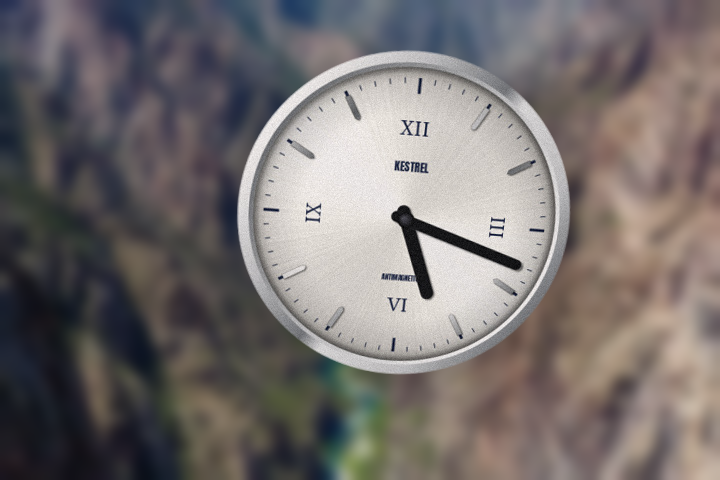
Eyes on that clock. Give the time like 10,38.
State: 5,18
